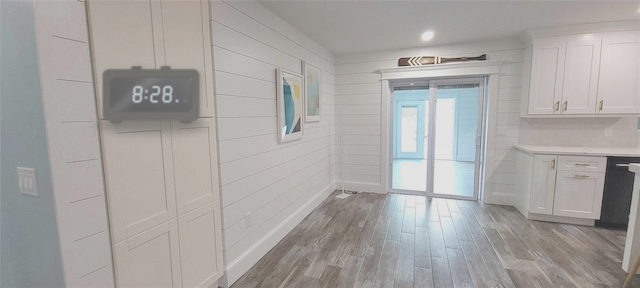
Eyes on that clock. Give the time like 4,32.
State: 8,28
